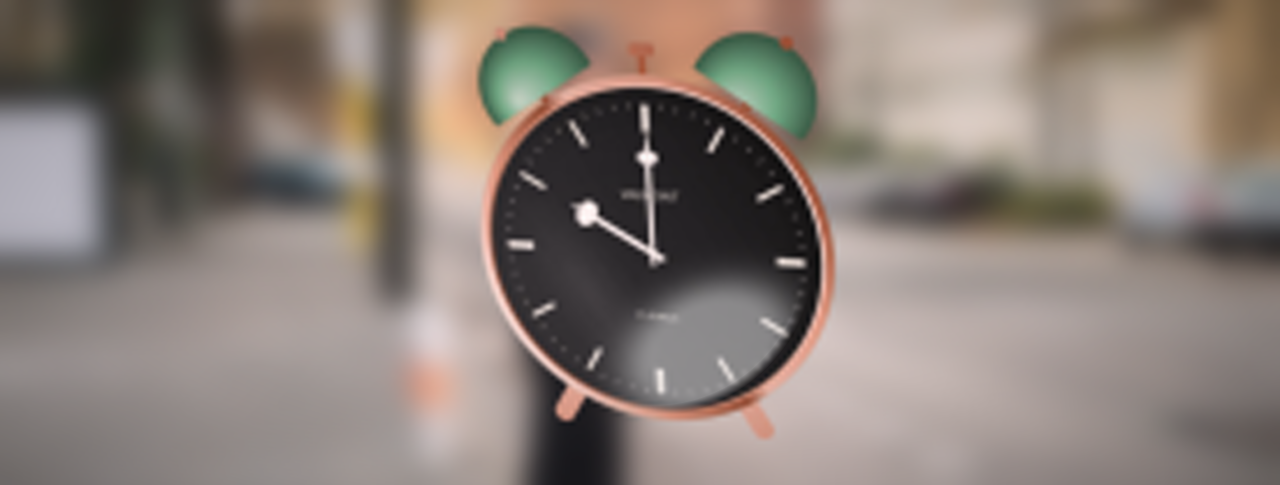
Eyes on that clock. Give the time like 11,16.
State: 10,00
